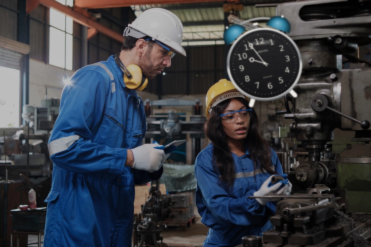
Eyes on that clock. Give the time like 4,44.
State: 9,56
